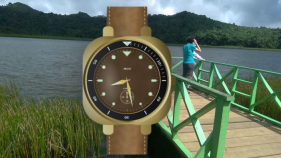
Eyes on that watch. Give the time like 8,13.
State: 8,28
